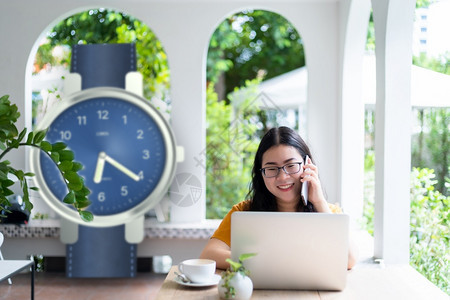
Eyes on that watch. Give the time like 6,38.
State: 6,21
